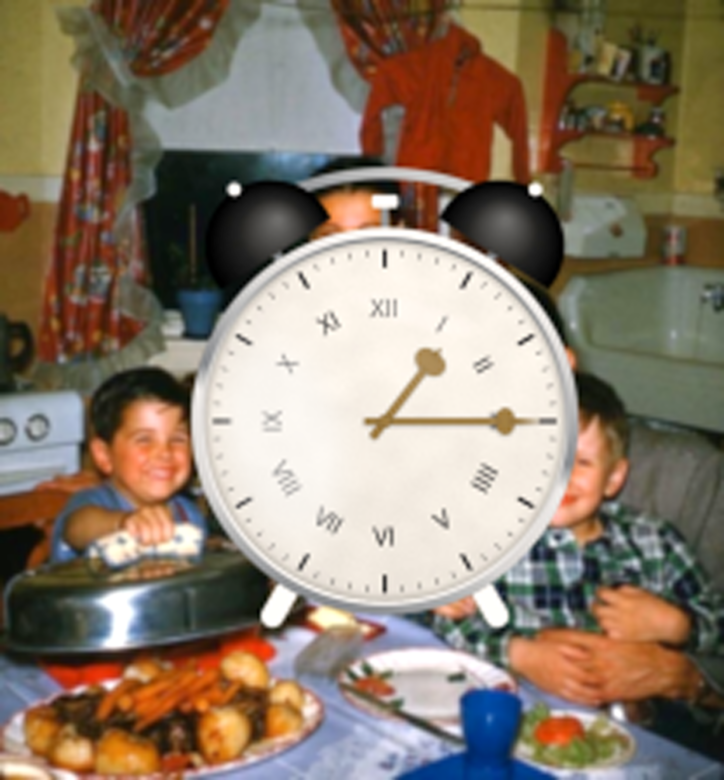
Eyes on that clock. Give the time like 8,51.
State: 1,15
